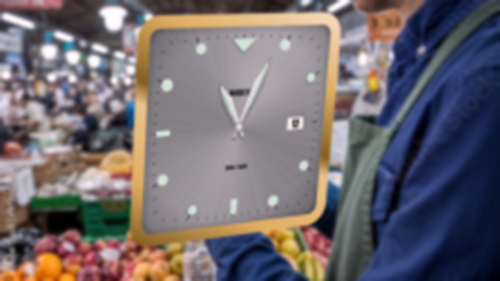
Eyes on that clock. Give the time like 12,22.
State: 11,04
